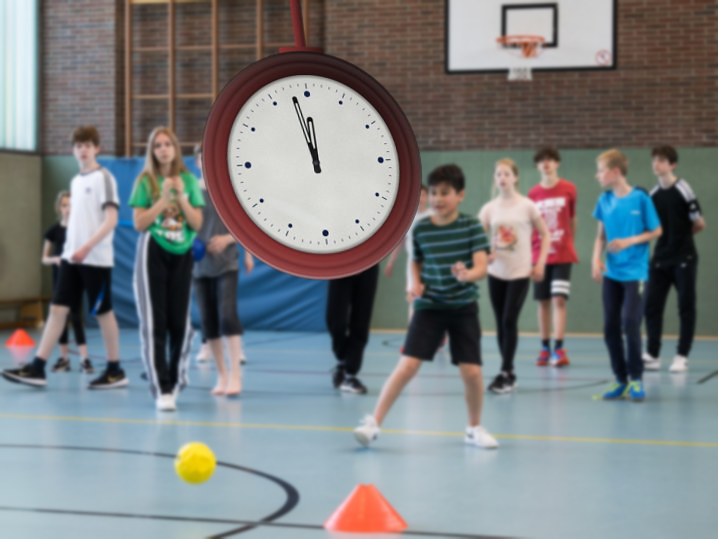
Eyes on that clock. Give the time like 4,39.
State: 11,58
